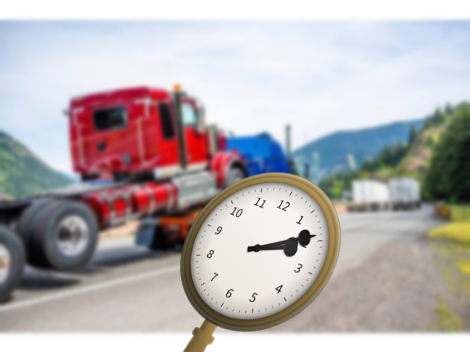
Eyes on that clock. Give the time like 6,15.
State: 2,09
